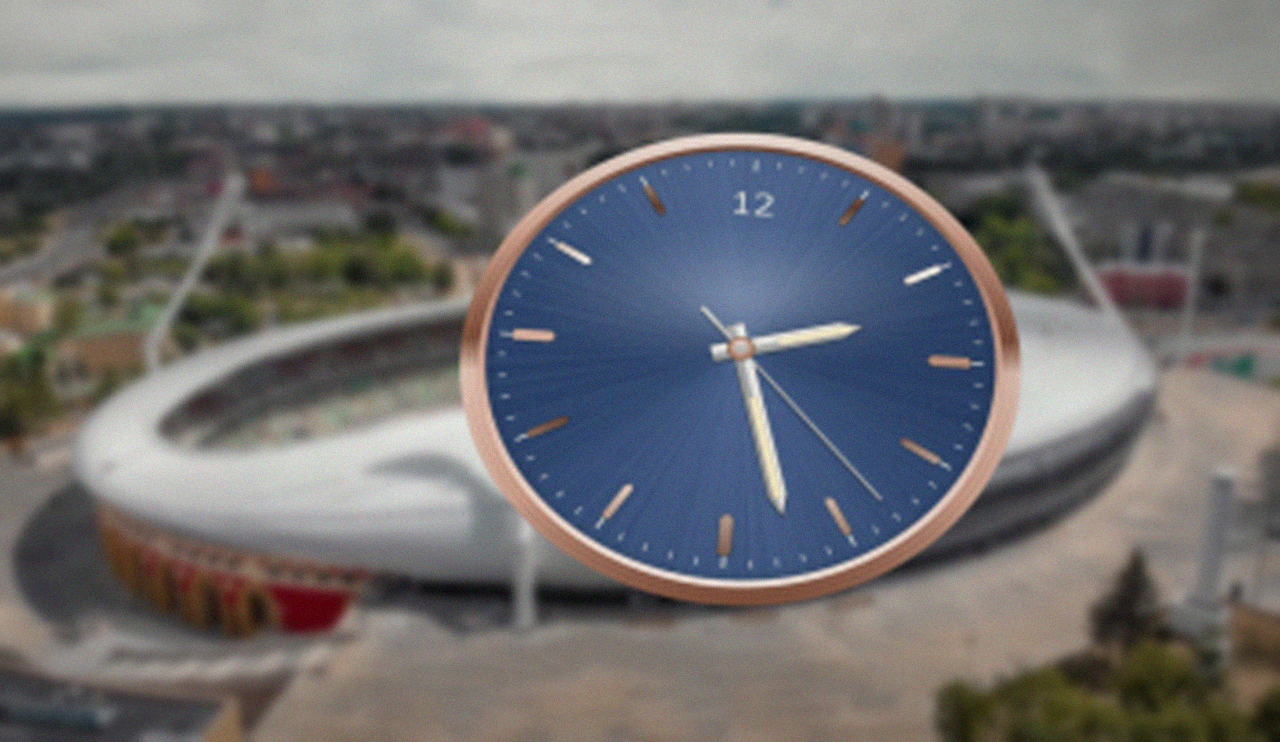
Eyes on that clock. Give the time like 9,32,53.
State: 2,27,23
